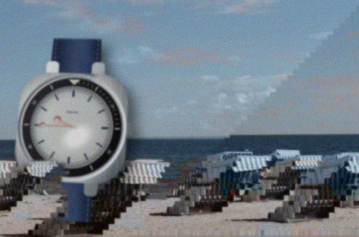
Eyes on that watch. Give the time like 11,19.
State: 9,45
